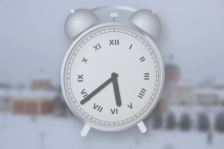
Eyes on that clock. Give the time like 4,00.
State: 5,39
